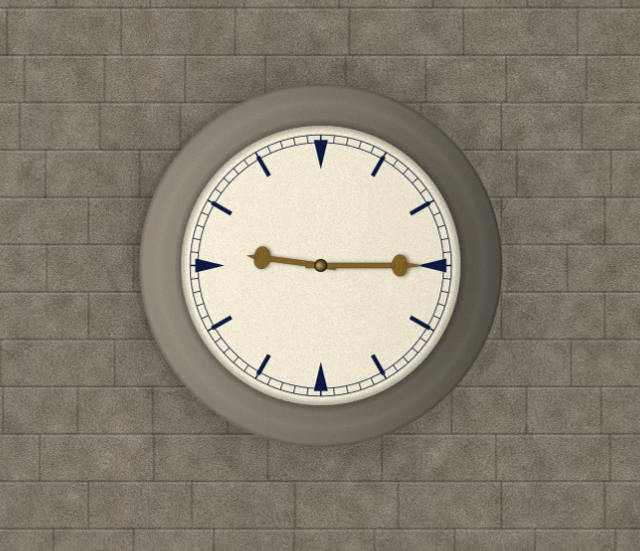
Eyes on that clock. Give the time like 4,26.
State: 9,15
